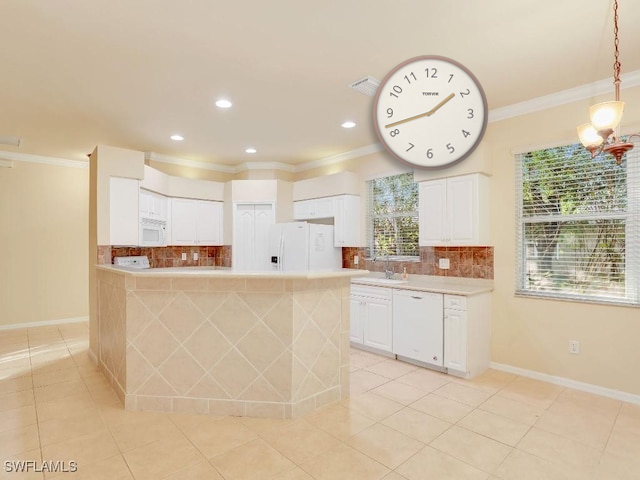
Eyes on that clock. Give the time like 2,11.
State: 1,42
